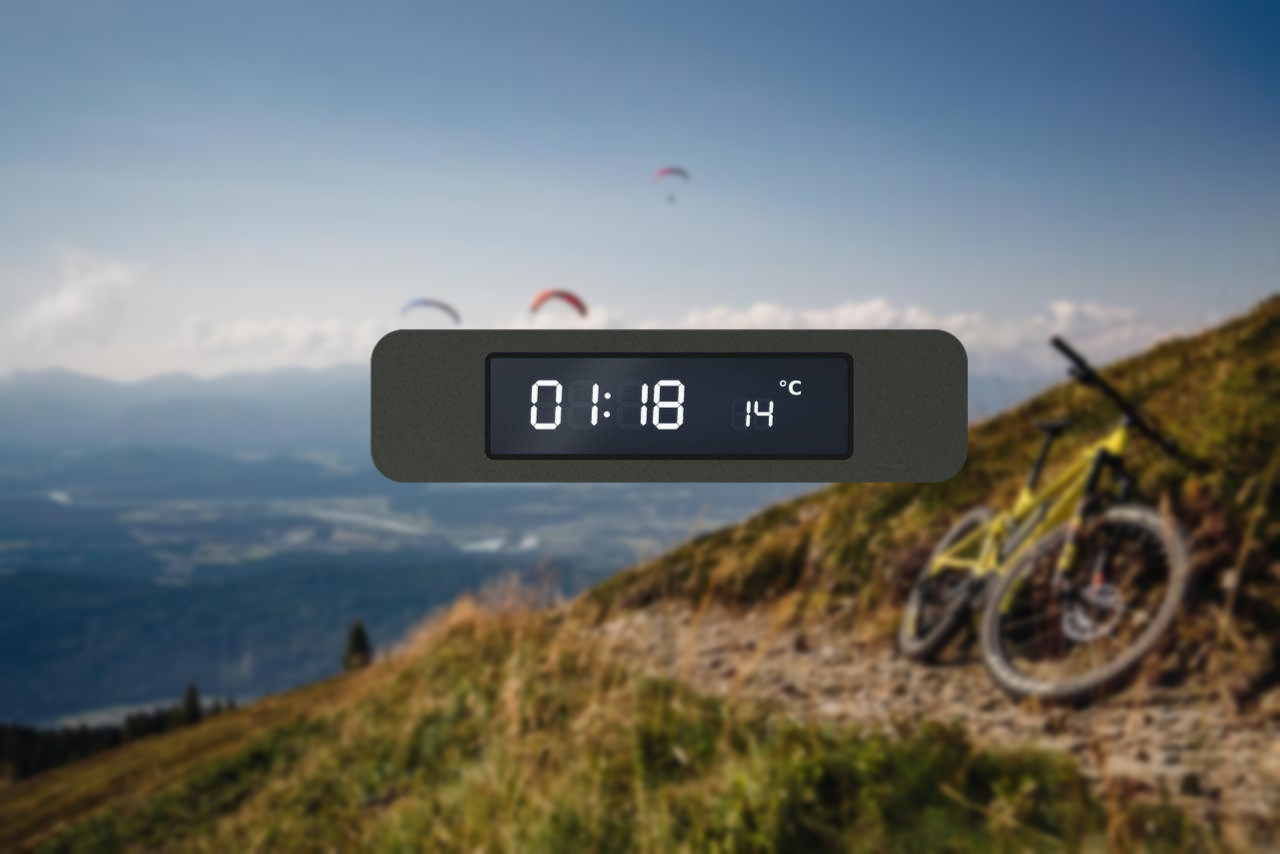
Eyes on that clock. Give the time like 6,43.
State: 1,18
